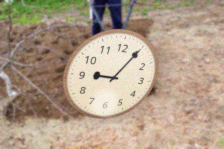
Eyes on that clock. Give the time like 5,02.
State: 9,05
